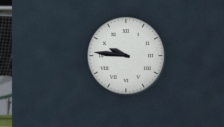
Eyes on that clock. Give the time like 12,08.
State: 9,46
